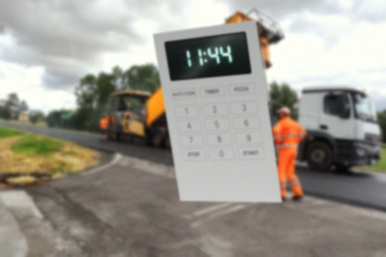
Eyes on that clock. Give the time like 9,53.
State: 11,44
